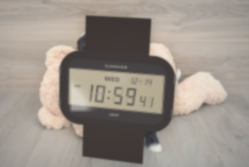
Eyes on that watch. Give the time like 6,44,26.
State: 10,59,41
